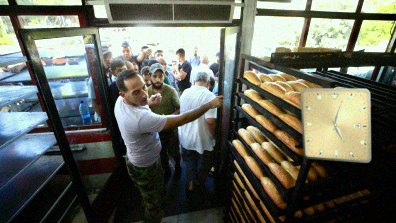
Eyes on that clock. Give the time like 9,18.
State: 5,03
